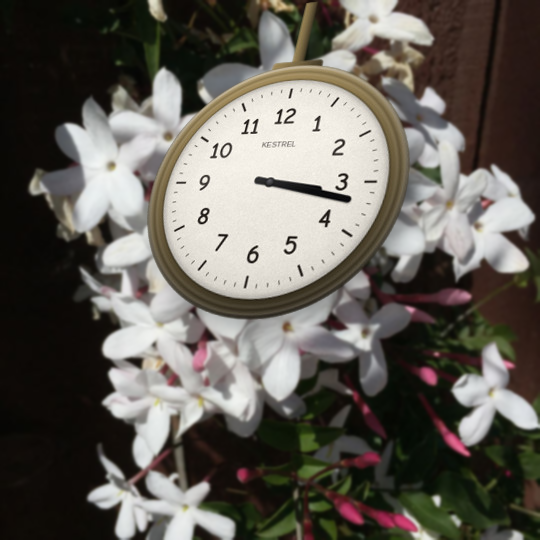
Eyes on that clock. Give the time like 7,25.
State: 3,17
